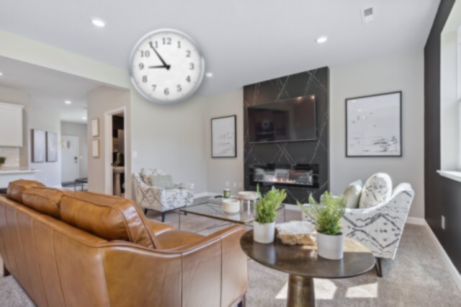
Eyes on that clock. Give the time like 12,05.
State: 8,54
